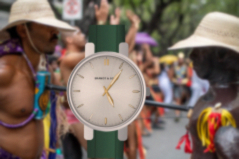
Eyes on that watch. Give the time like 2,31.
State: 5,06
